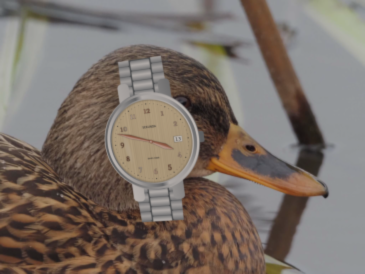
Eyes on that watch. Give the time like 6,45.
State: 3,48
